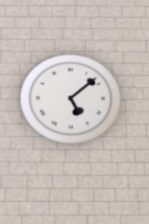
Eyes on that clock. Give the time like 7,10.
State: 5,08
